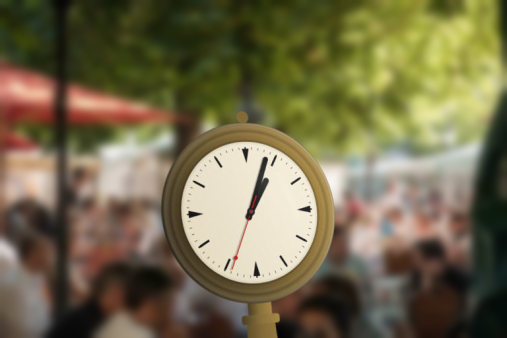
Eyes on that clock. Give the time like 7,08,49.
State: 1,03,34
